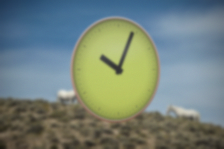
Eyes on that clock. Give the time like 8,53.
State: 10,04
